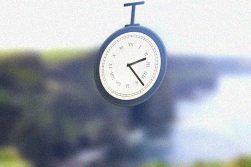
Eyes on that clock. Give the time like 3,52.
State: 2,23
